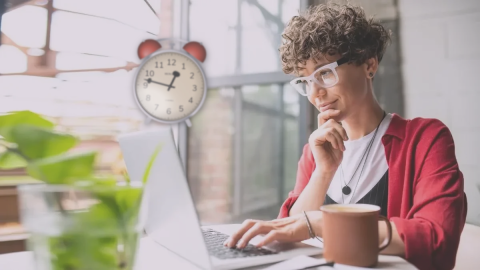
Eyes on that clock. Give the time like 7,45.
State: 12,47
